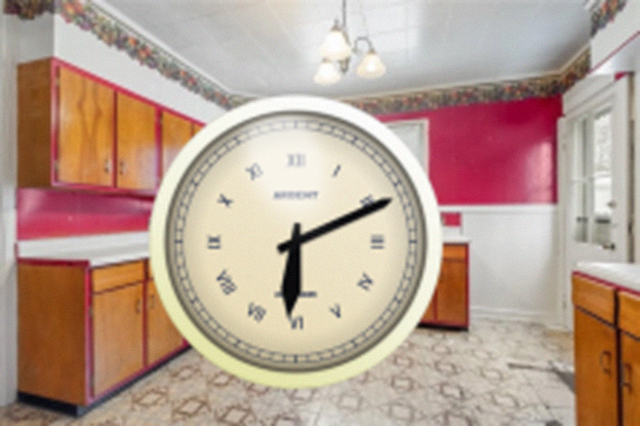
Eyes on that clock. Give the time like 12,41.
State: 6,11
